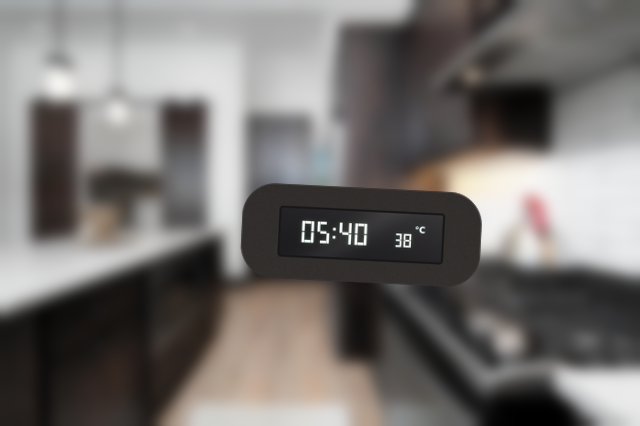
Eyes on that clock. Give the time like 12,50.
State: 5,40
